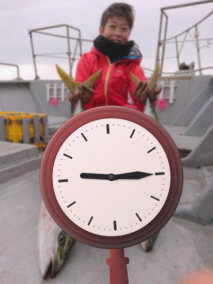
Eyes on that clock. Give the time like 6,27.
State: 9,15
